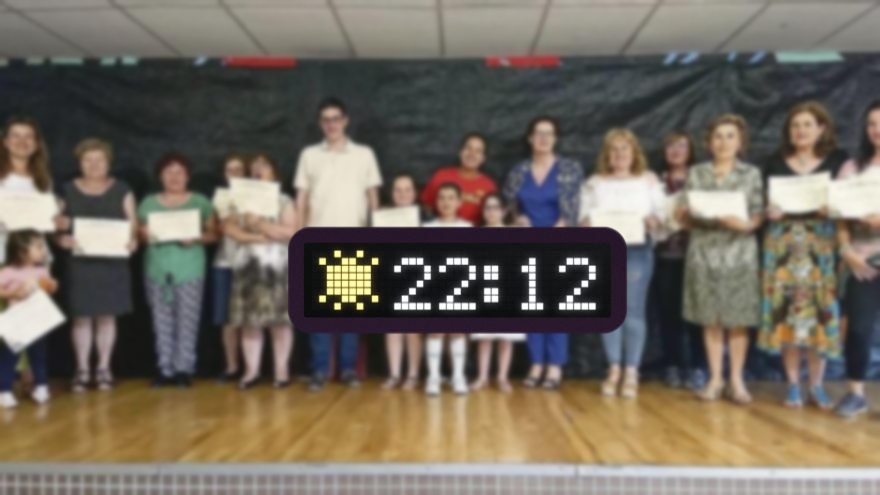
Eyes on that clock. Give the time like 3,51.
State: 22,12
